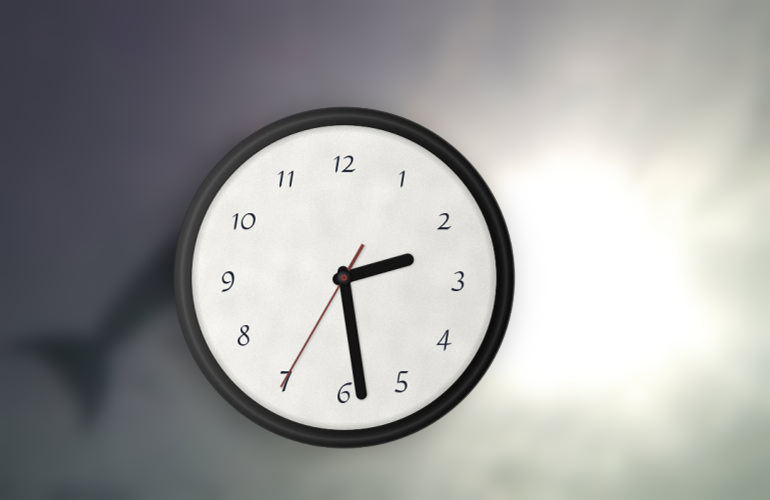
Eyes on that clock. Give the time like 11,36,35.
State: 2,28,35
